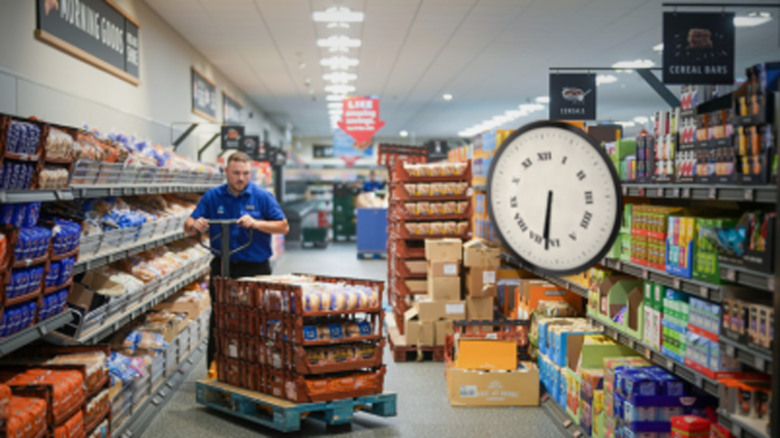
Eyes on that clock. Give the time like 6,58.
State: 6,32
